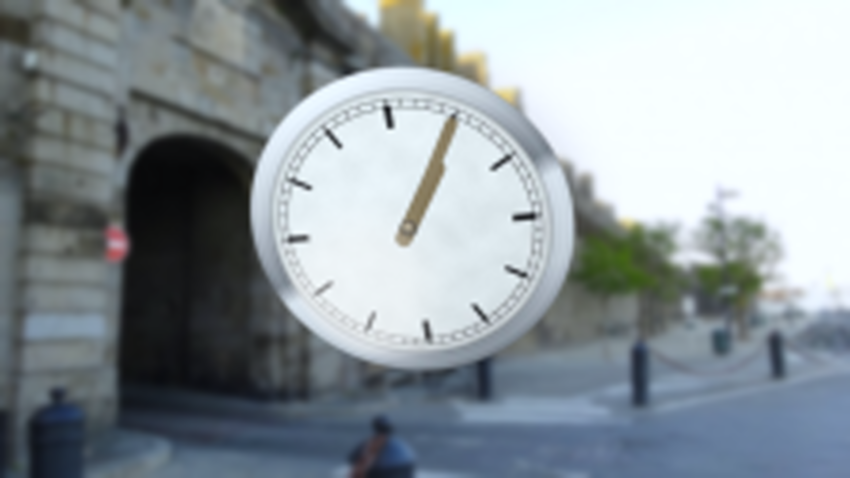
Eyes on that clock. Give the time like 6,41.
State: 1,05
